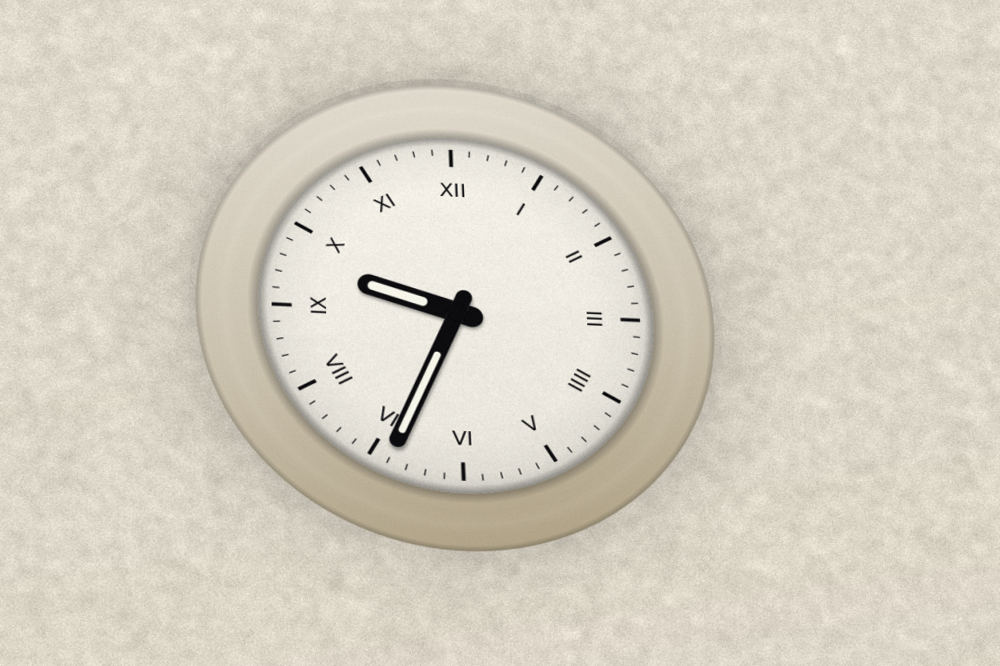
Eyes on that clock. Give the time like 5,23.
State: 9,34
